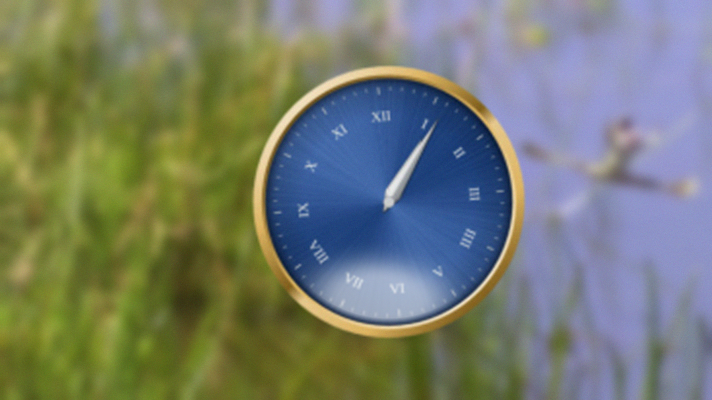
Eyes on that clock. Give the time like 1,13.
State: 1,06
